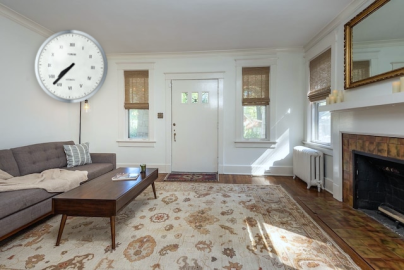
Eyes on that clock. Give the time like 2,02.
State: 7,37
